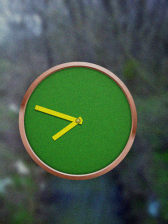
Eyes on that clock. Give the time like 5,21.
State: 7,48
